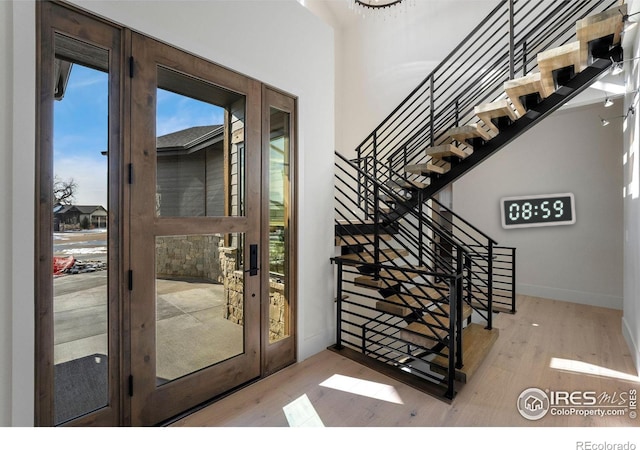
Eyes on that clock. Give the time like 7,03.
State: 8,59
